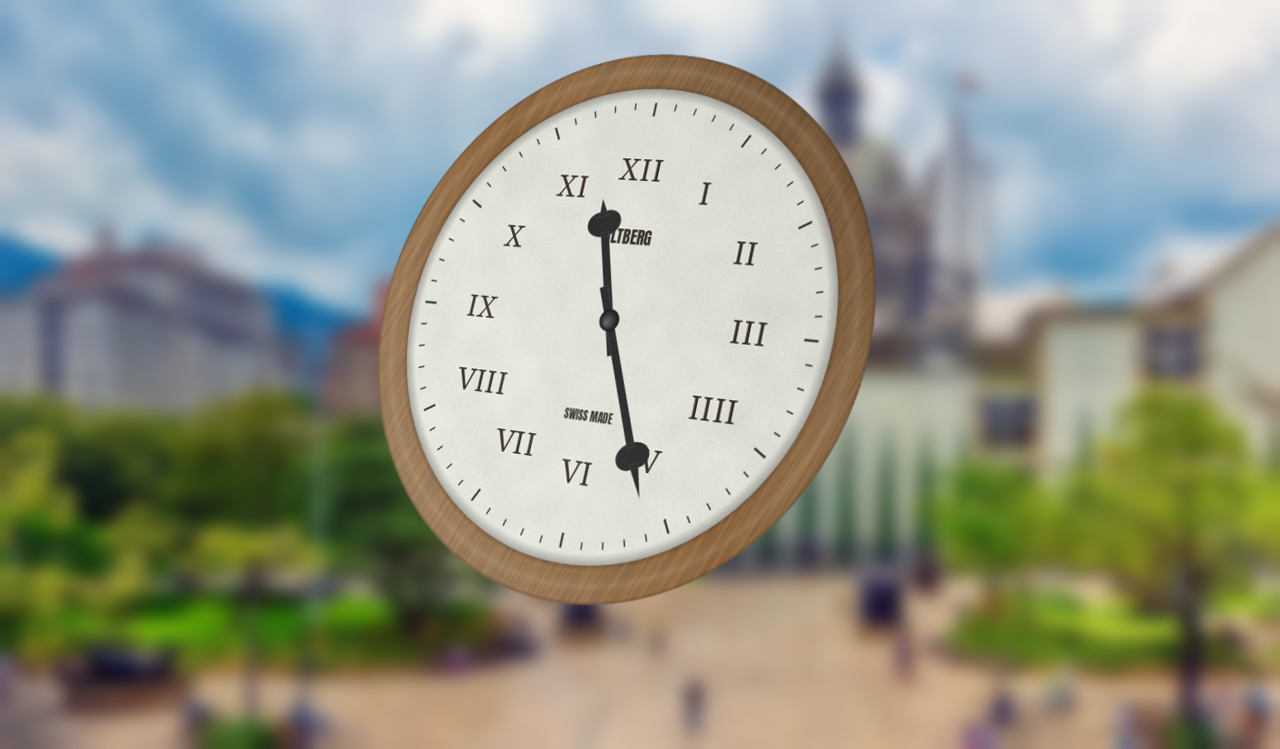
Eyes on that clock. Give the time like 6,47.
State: 11,26
